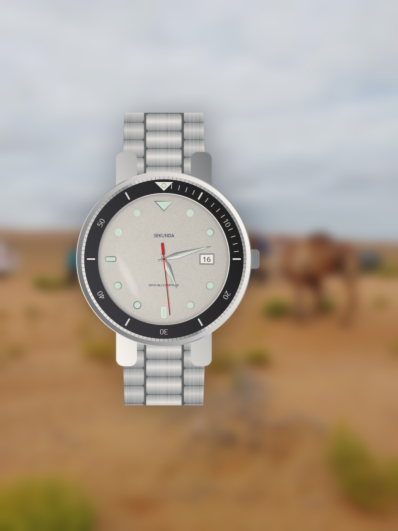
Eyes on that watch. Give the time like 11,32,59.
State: 5,12,29
